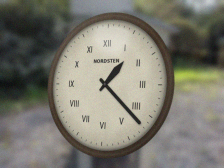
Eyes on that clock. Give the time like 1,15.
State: 1,22
